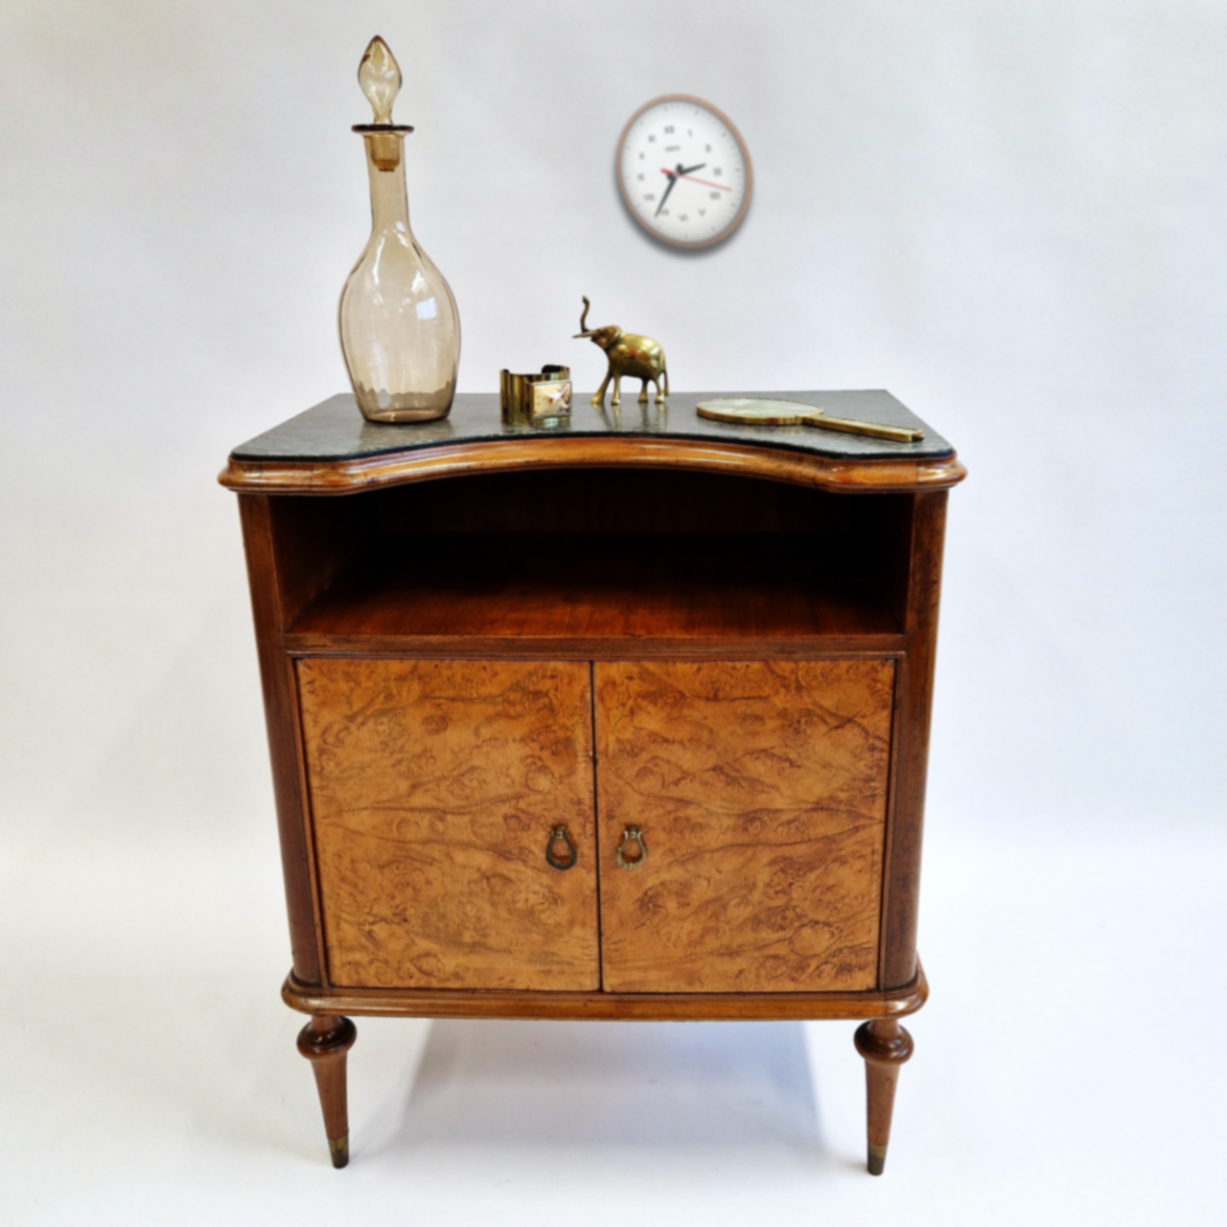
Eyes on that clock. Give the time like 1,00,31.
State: 2,36,18
